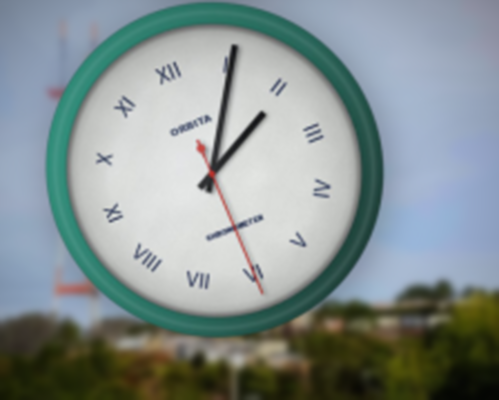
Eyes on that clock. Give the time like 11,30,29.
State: 2,05,30
